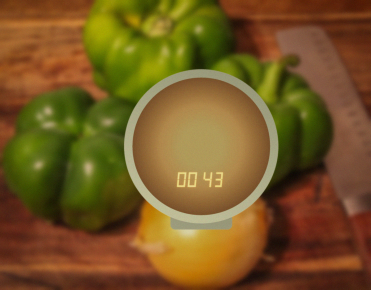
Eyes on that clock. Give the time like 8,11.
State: 0,43
